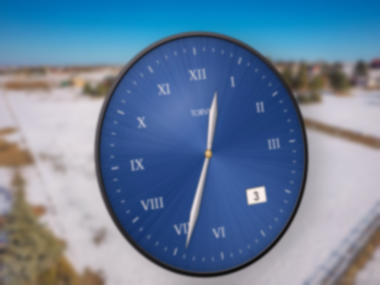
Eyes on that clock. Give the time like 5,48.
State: 12,34
